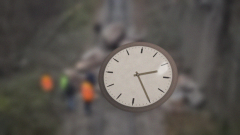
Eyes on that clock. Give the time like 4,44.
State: 2,25
